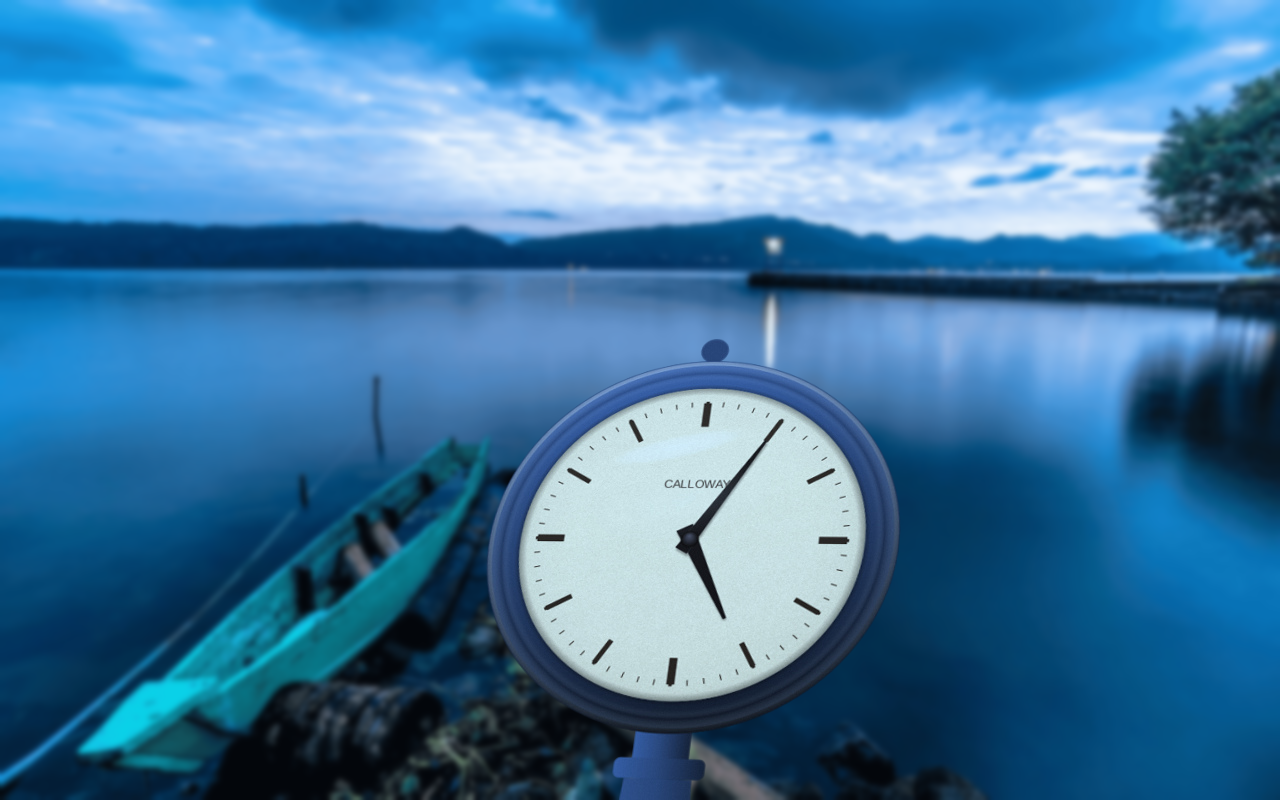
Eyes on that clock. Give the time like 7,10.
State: 5,05
